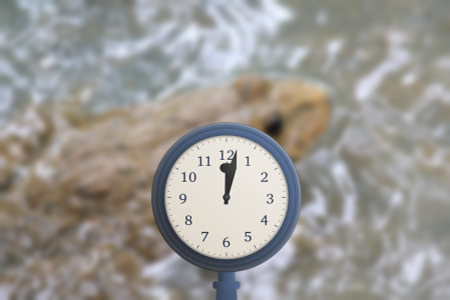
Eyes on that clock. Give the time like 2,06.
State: 12,02
